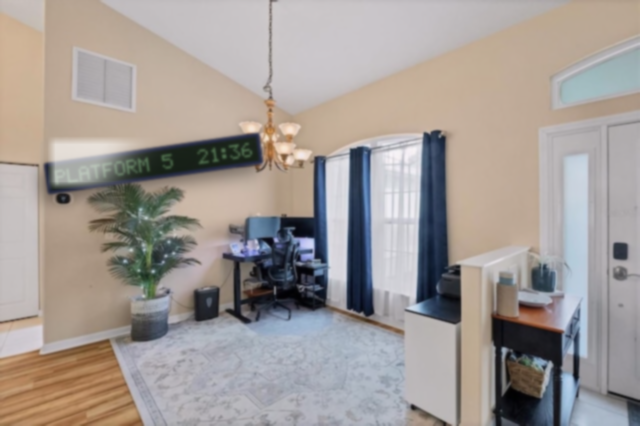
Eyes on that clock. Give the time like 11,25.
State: 21,36
